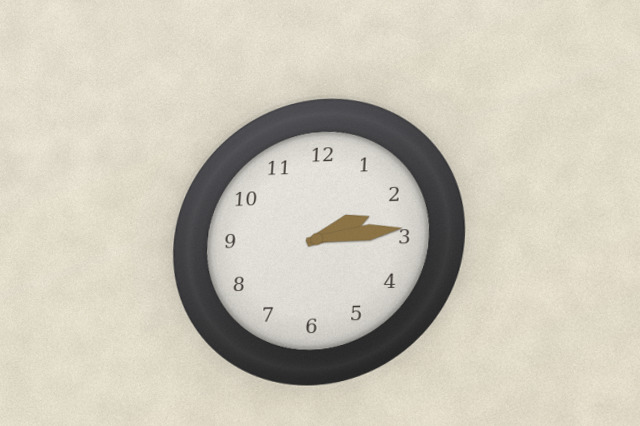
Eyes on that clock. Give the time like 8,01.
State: 2,14
